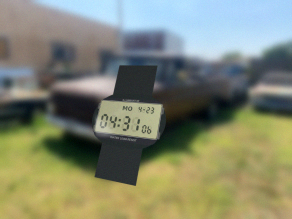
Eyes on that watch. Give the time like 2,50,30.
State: 4,31,06
